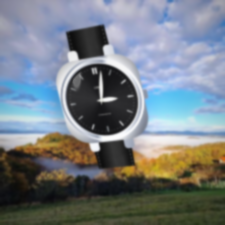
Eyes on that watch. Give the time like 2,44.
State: 3,02
